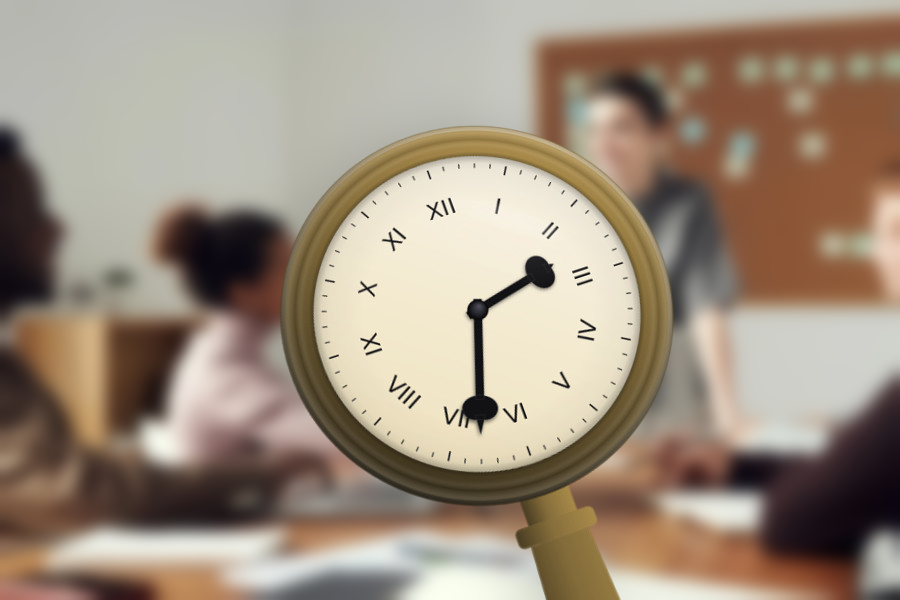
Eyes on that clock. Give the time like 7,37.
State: 2,33
